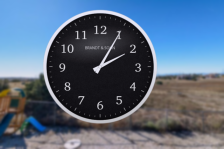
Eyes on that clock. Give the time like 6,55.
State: 2,05
